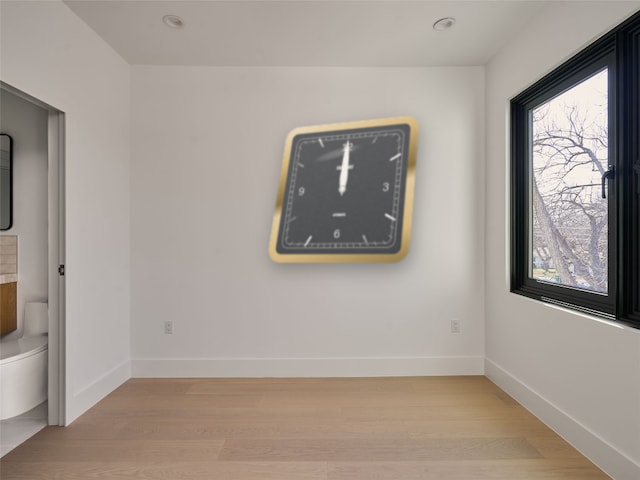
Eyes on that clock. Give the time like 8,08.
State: 12,00
